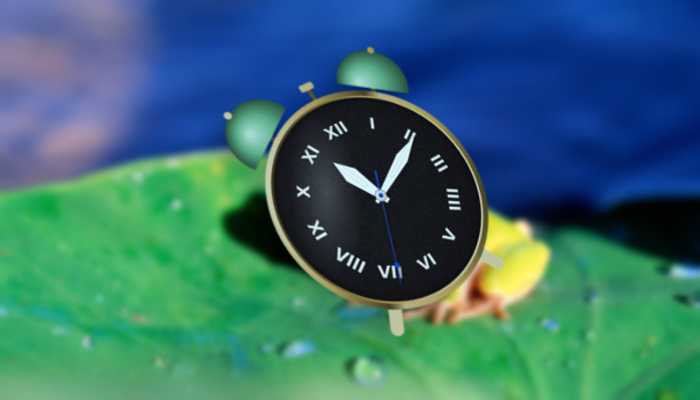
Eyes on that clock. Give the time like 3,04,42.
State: 11,10,34
